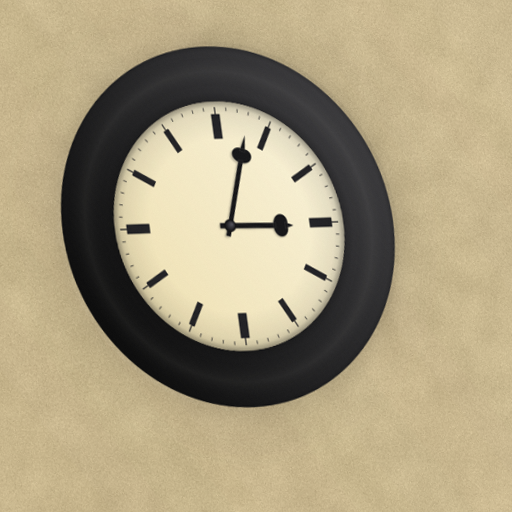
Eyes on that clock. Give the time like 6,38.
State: 3,03
